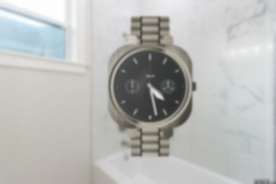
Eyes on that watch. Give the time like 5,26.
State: 4,28
